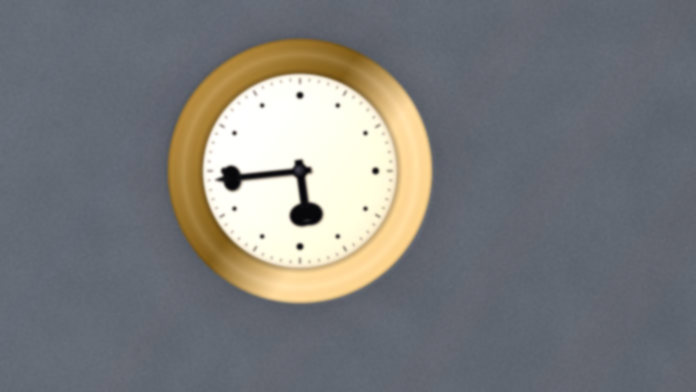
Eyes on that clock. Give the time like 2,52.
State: 5,44
